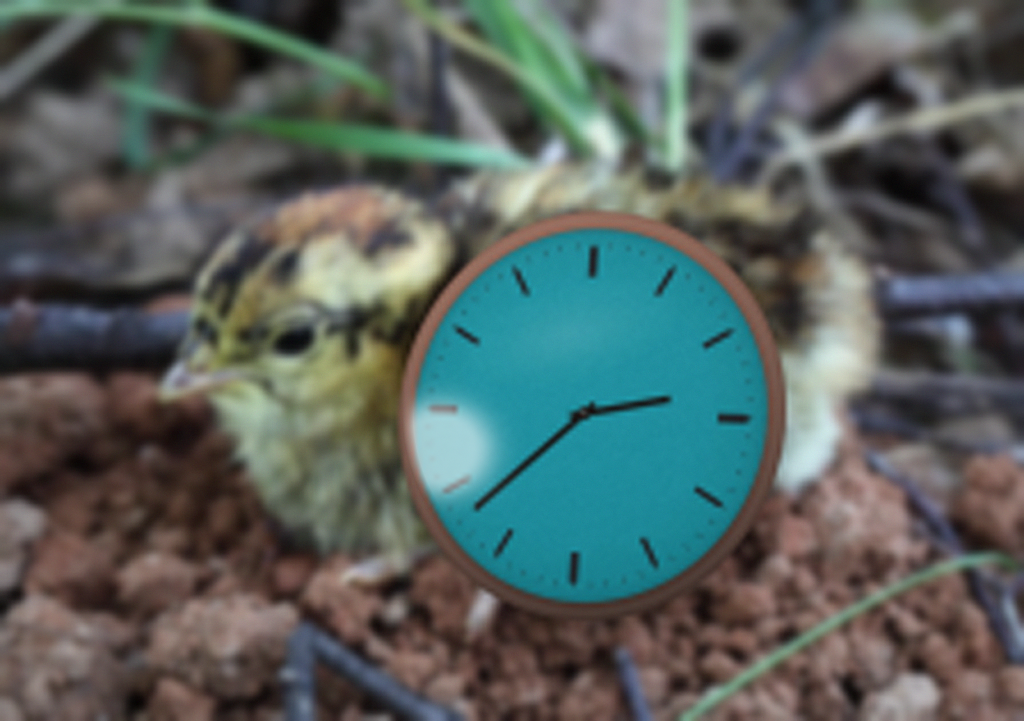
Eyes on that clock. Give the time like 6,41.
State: 2,38
